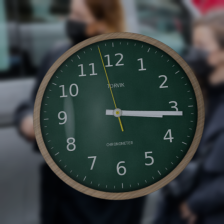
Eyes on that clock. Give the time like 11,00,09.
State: 3,15,58
